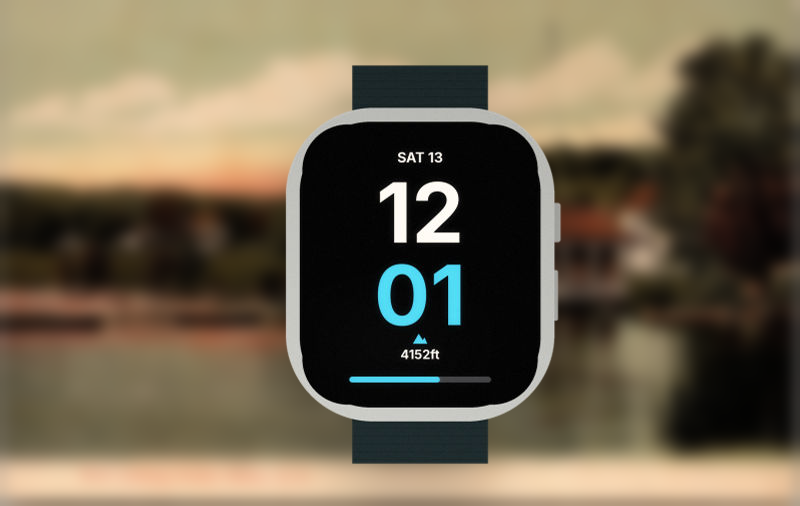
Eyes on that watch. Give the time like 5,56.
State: 12,01
